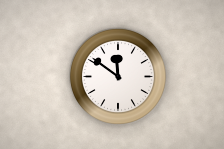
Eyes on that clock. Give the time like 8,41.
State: 11,51
